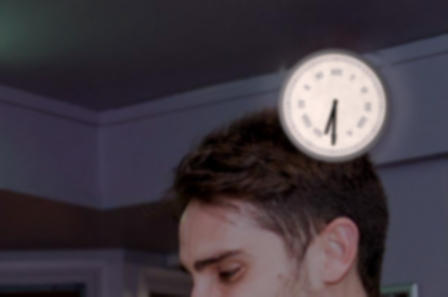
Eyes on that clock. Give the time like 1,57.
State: 6,30
